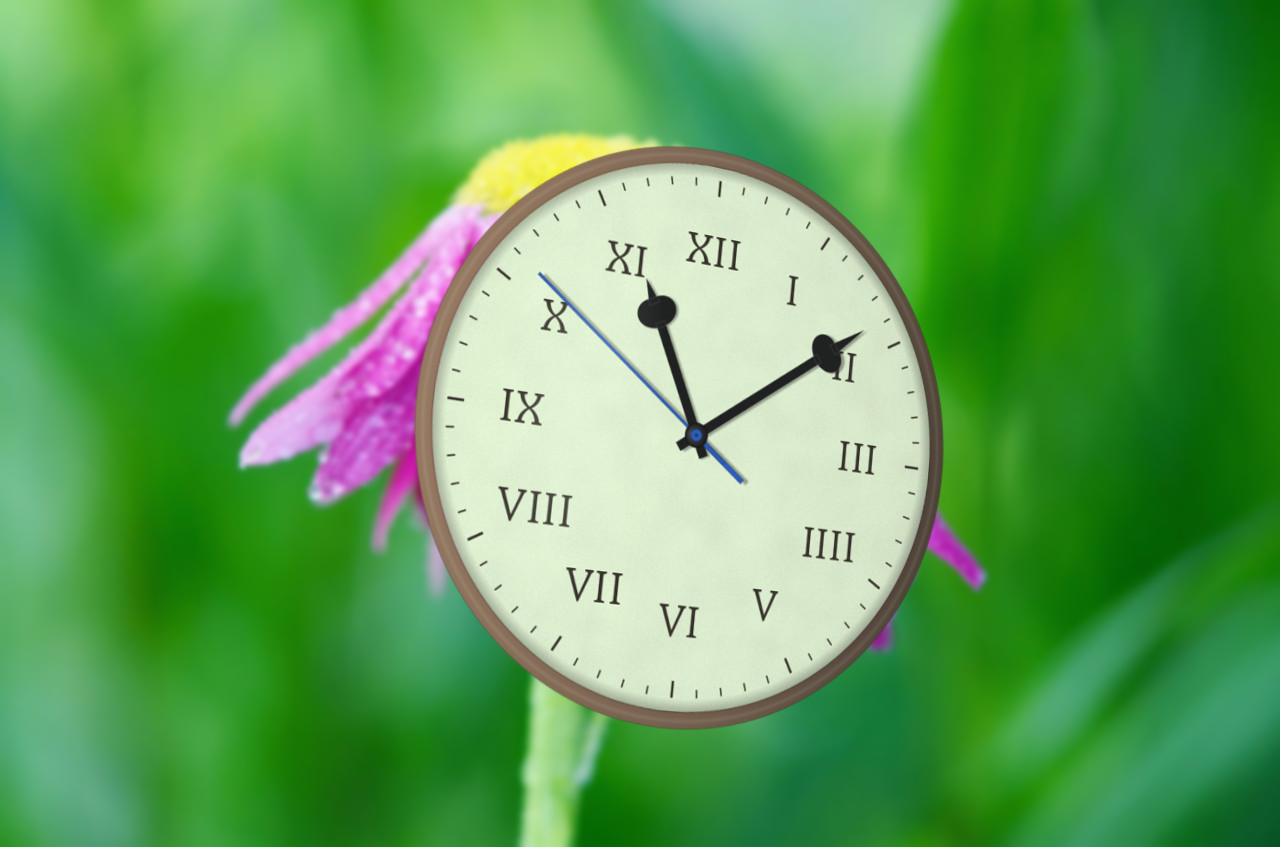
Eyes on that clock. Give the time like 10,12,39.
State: 11,08,51
